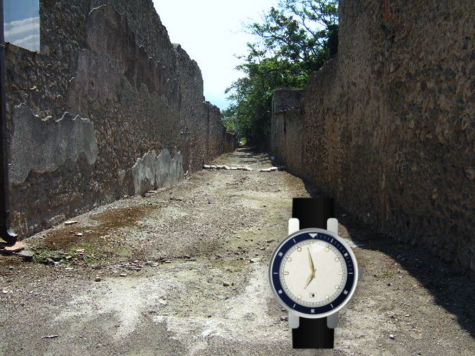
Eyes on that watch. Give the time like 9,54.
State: 6,58
